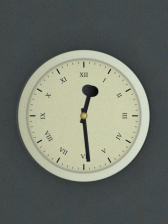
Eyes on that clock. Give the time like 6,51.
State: 12,29
